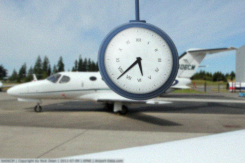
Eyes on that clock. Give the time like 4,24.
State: 5,38
